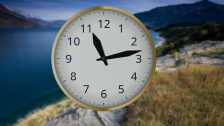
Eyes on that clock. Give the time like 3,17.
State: 11,13
